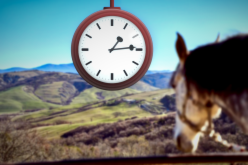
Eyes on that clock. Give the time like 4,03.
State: 1,14
